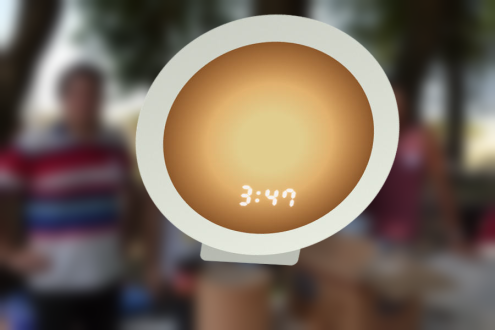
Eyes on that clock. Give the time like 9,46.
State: 3,47
